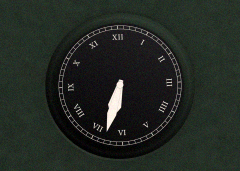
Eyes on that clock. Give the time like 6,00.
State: 6,33
